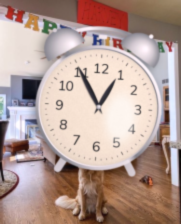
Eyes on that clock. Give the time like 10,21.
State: 12,55
